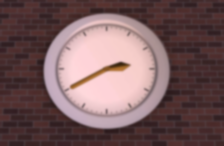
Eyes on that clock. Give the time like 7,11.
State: 2,40
